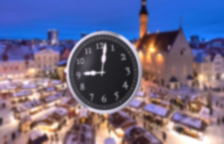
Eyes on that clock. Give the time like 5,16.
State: 9,02
